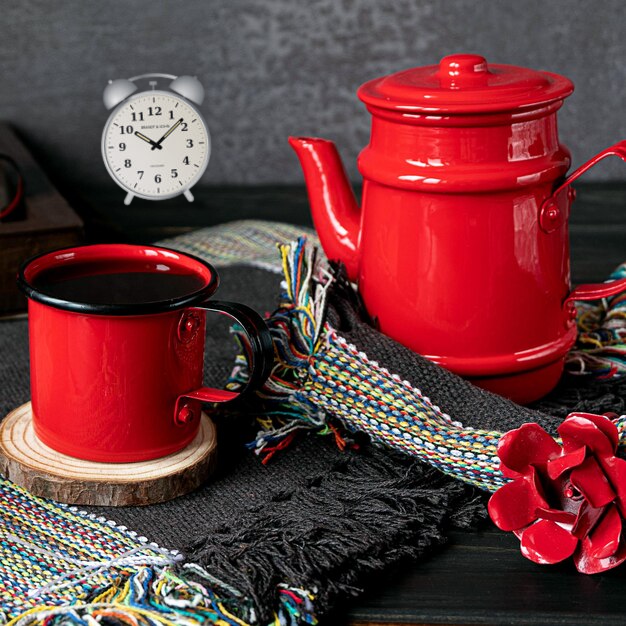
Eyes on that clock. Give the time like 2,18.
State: 10,08
